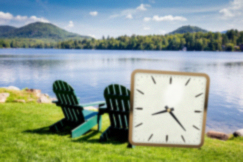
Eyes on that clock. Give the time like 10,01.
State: 8,23
